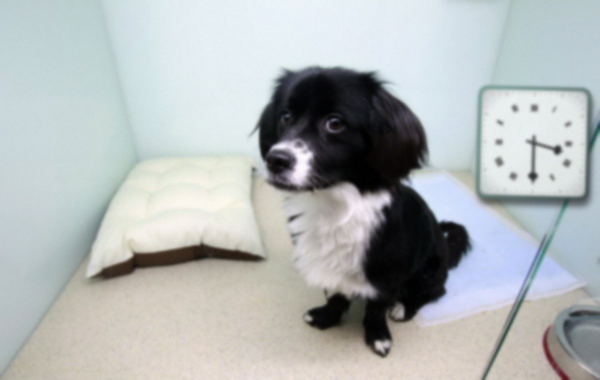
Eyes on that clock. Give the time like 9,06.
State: 3,30
